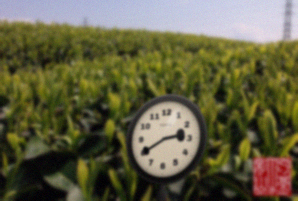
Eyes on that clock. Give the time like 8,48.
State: 2,40
